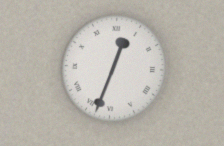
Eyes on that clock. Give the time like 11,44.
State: 12,33
